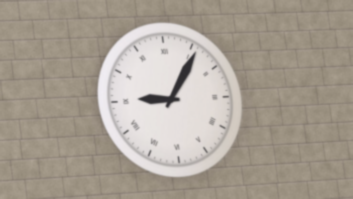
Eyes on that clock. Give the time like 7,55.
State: 9,06
